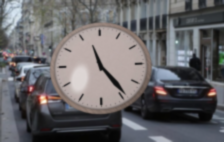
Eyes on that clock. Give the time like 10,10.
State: 11,24
